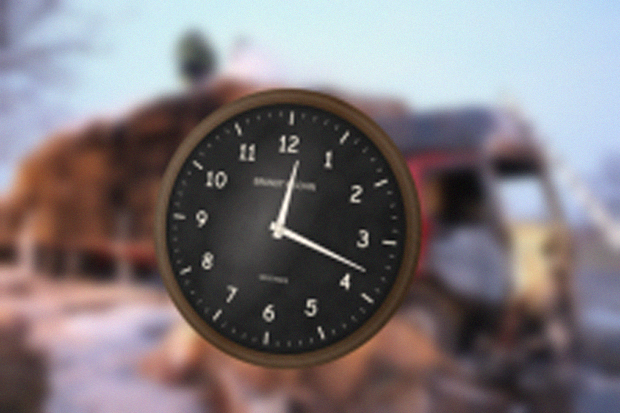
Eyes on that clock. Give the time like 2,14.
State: 12,18
